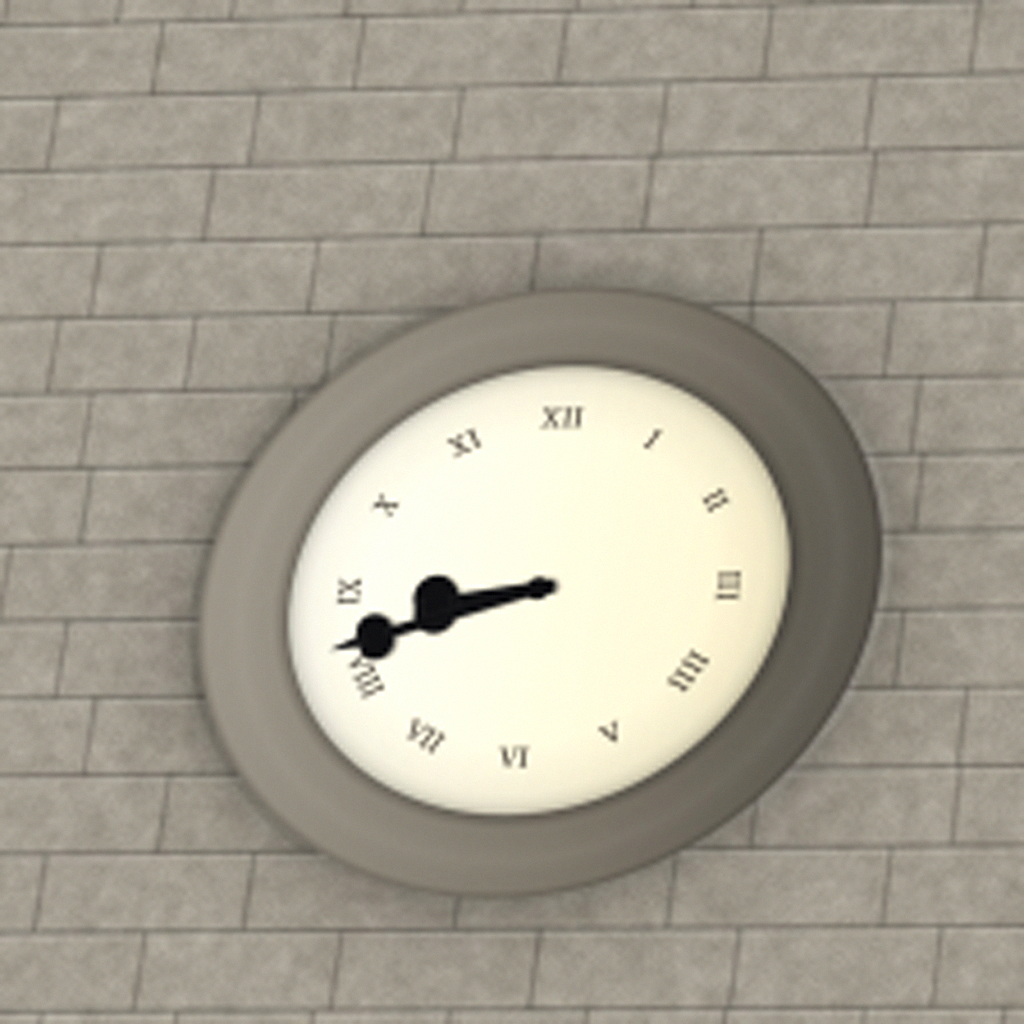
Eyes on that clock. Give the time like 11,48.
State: 8,42
